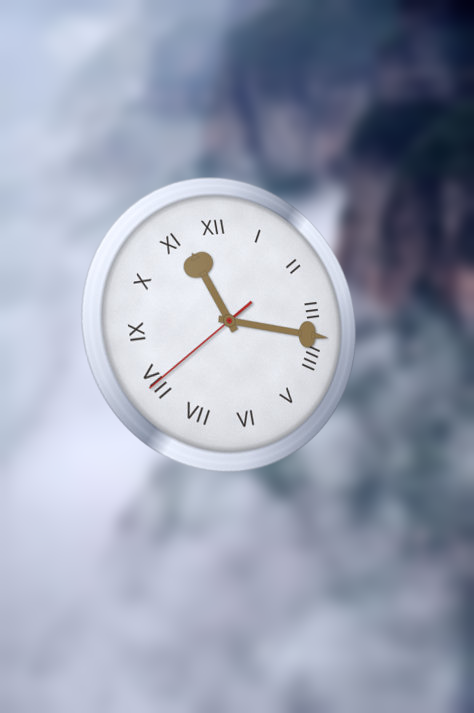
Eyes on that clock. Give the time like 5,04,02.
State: 11,17,40
